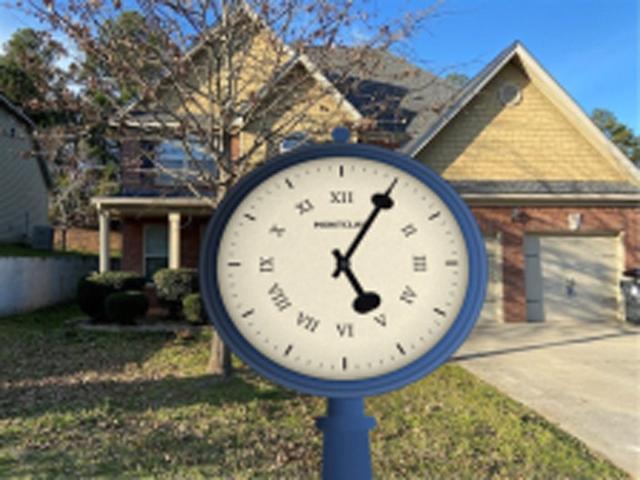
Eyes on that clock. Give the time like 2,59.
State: 5,05
